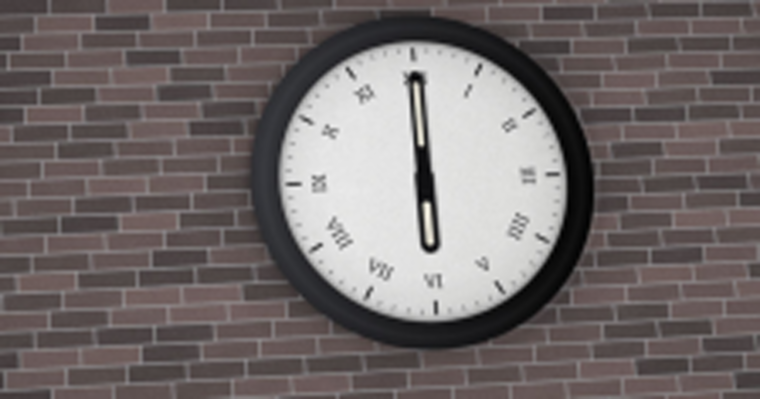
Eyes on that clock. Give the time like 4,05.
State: 6,00
